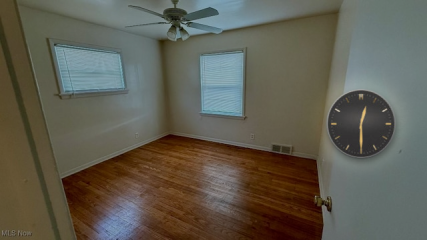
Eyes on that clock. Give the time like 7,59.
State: 12,30
